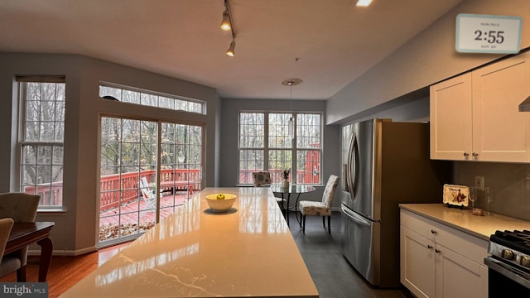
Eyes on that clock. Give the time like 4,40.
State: 2,55
